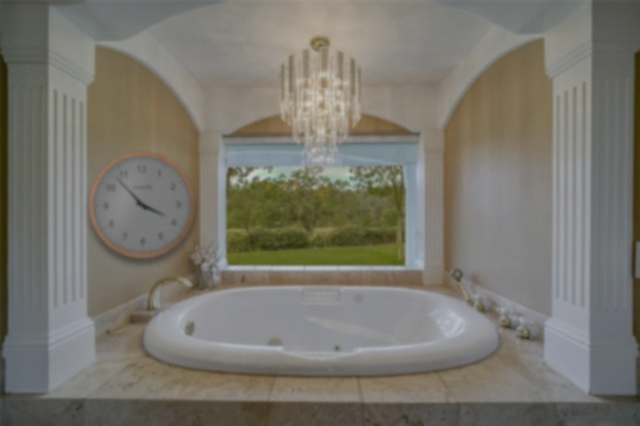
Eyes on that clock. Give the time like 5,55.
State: 3,53
